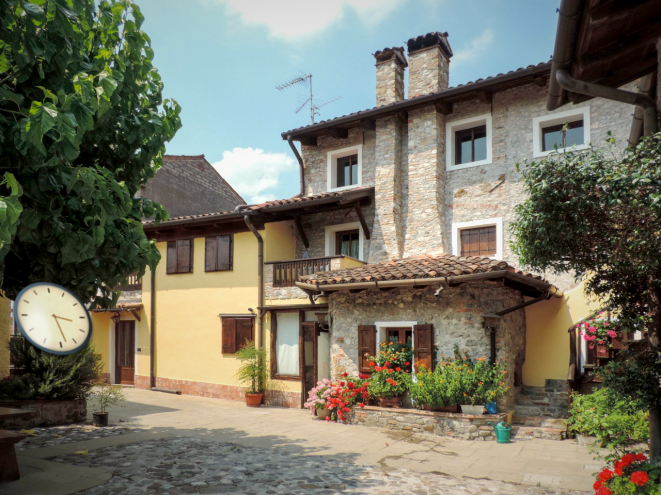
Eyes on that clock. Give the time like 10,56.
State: 3,28
